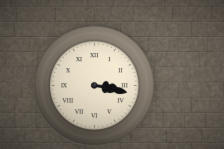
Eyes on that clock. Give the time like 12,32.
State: 3,17
